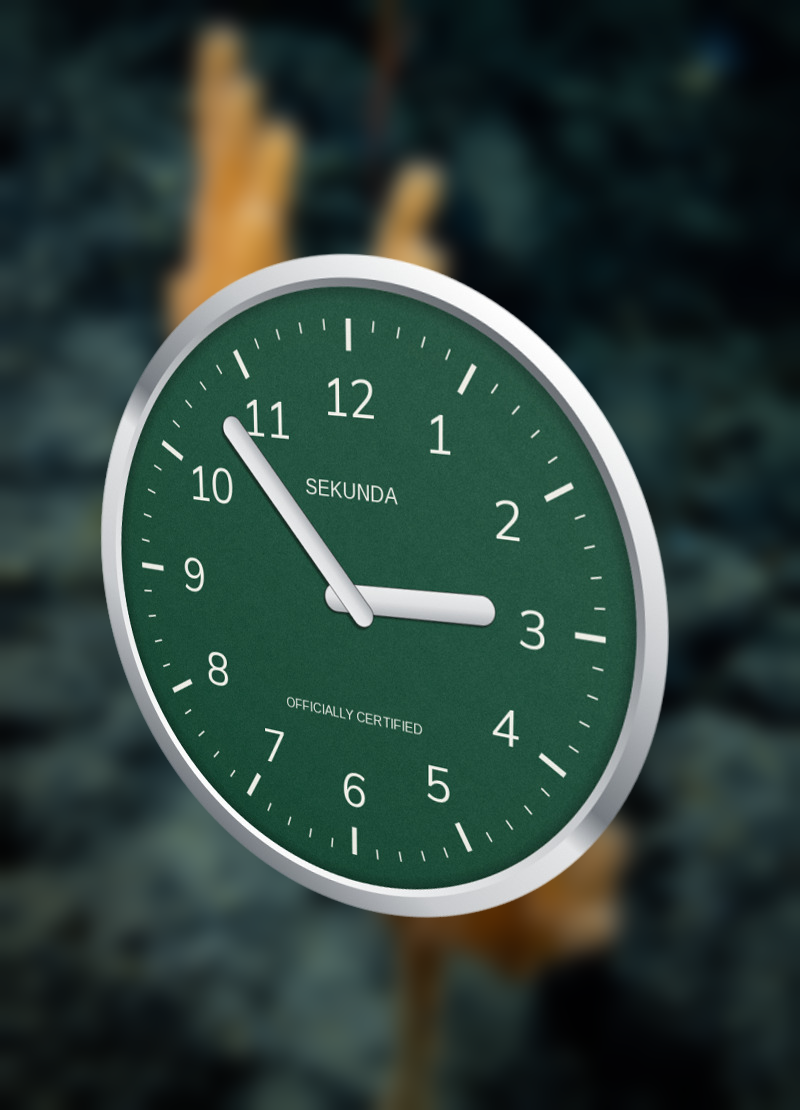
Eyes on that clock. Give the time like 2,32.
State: 2,53
